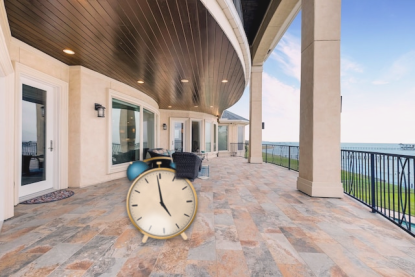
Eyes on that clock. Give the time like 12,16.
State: 4,59
